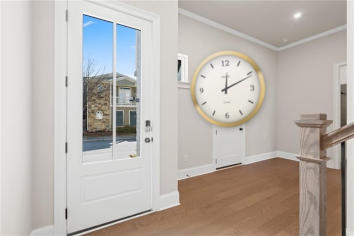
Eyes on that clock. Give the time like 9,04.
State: 12,11
